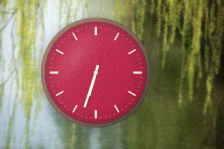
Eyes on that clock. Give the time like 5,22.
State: 6,33
